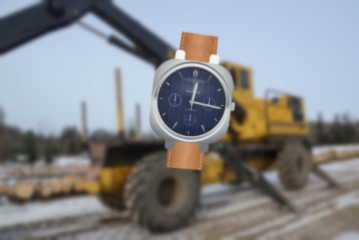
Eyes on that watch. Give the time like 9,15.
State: 12,16
